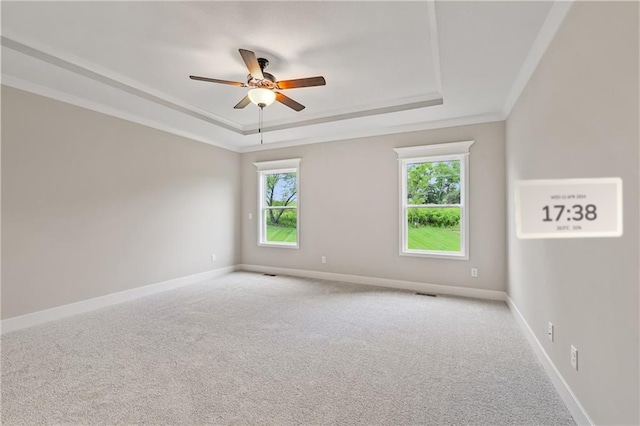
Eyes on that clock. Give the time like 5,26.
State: 17,38
